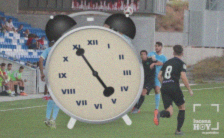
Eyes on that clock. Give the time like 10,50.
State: 4,55
